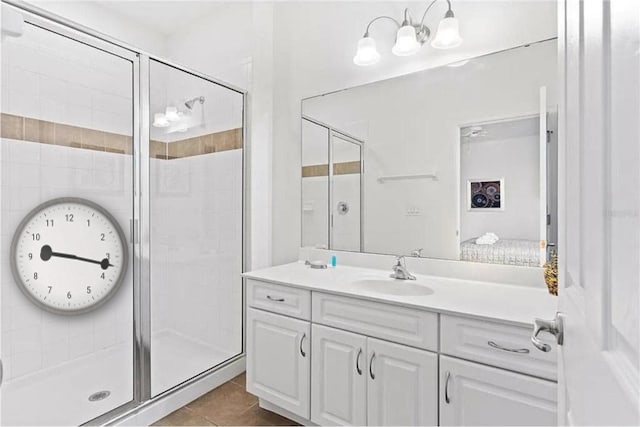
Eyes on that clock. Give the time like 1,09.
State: 9,17
